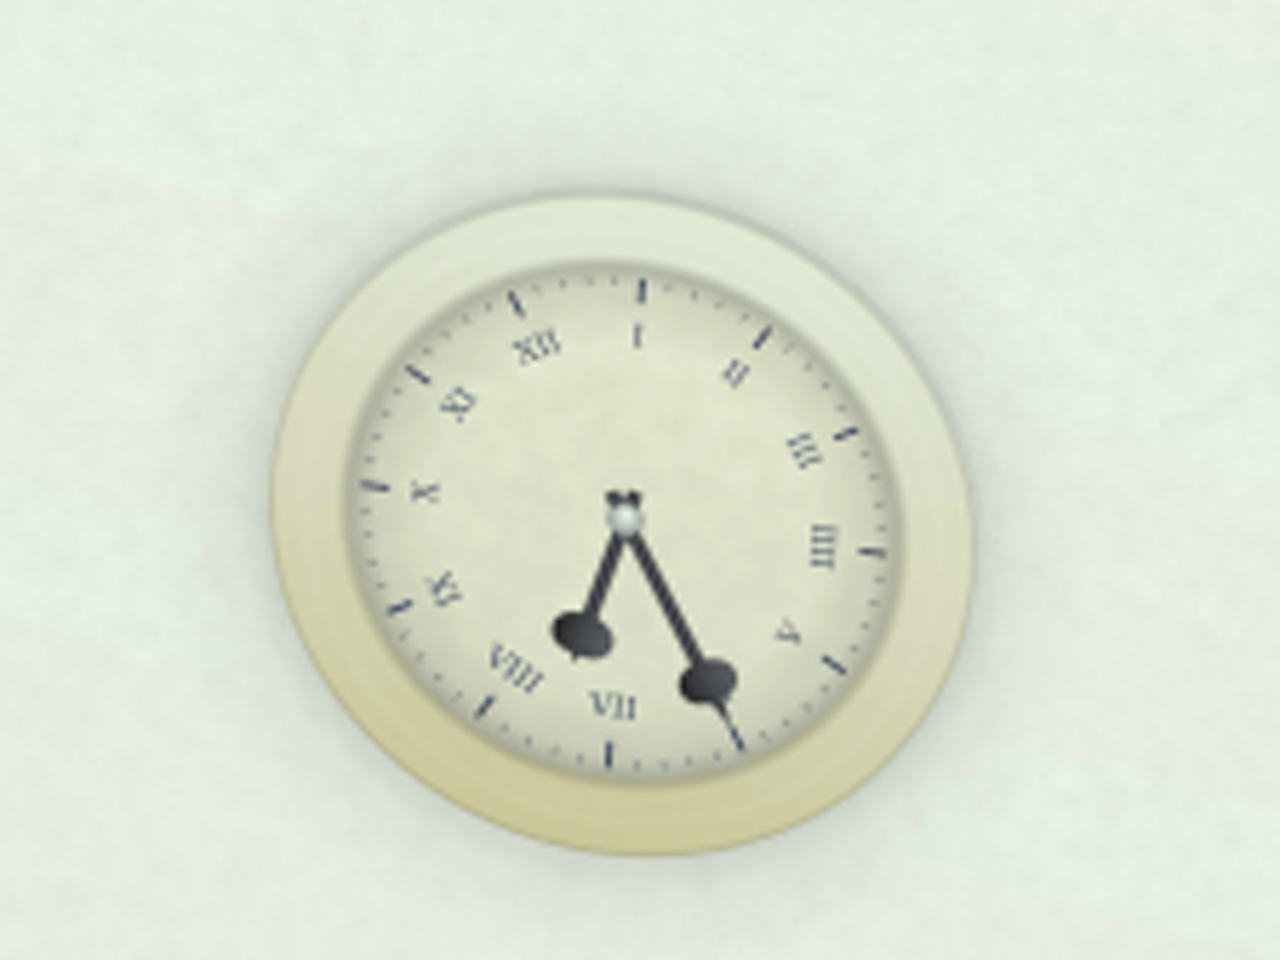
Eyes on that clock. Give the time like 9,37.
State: 7,30
